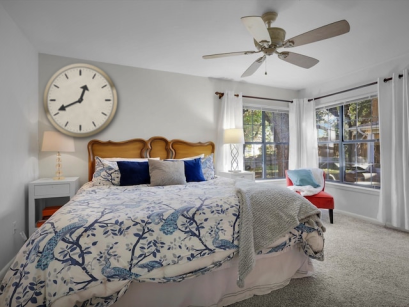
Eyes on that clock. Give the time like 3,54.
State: 12,41
